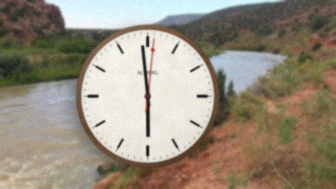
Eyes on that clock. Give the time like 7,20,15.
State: 5,59,01
